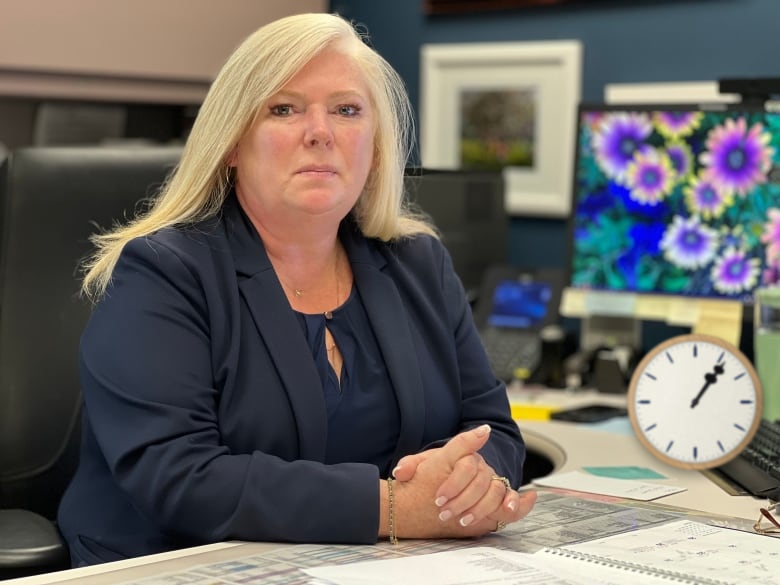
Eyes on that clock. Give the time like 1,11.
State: 1,06
